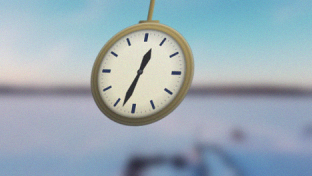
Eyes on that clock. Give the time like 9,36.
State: 12,33
